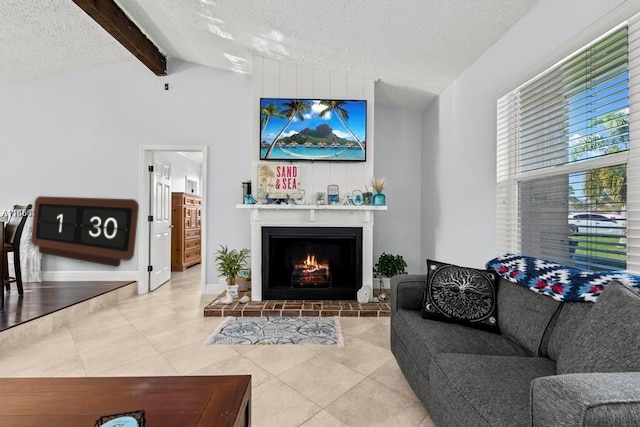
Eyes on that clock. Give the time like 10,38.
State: 1,30
